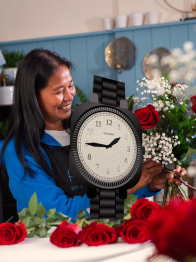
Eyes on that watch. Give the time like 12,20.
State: 1,45
